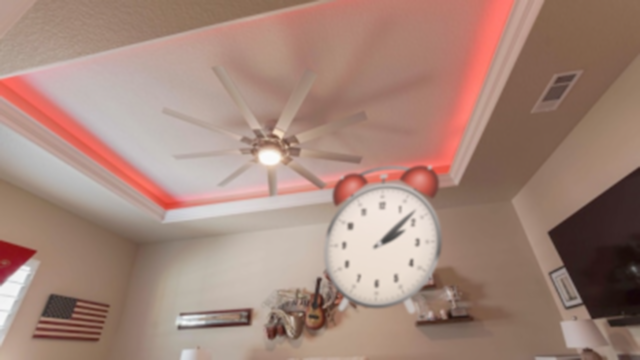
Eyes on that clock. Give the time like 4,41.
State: 2,08
